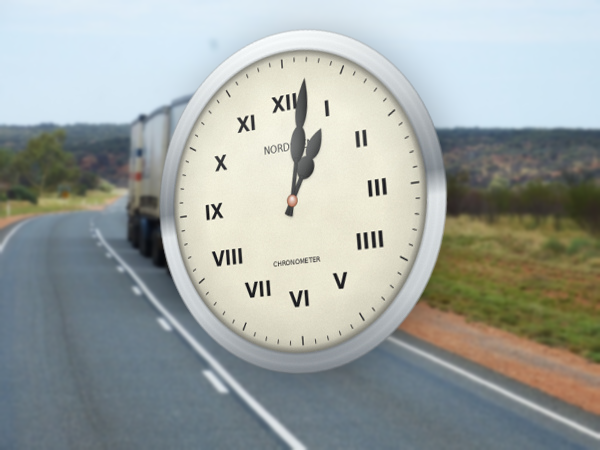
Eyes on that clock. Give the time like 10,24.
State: 1,02
